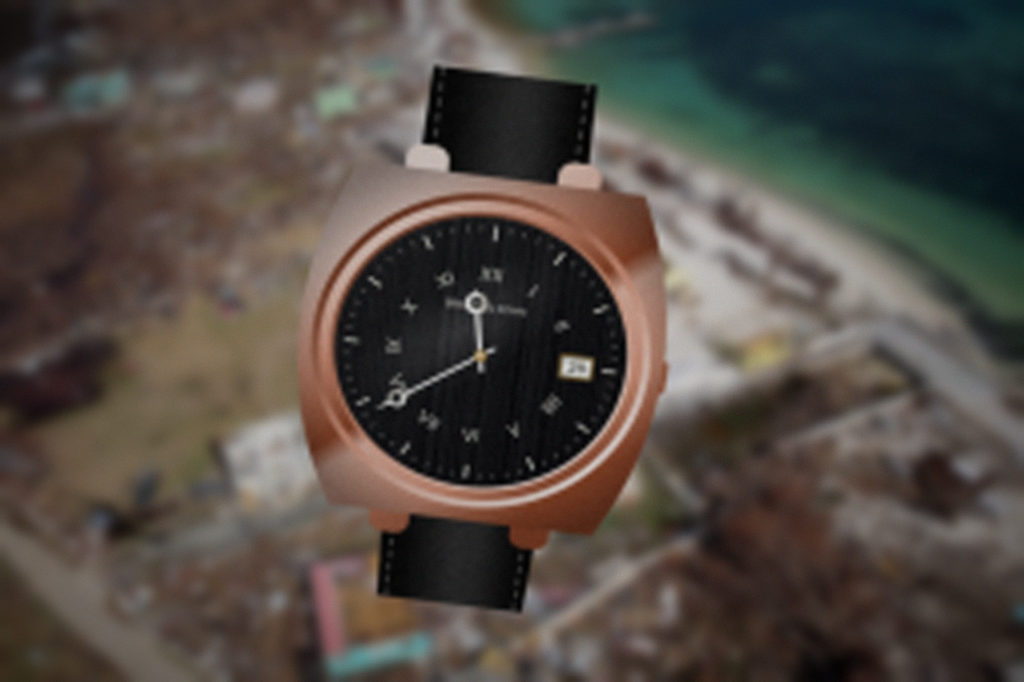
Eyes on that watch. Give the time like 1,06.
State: 11,39
